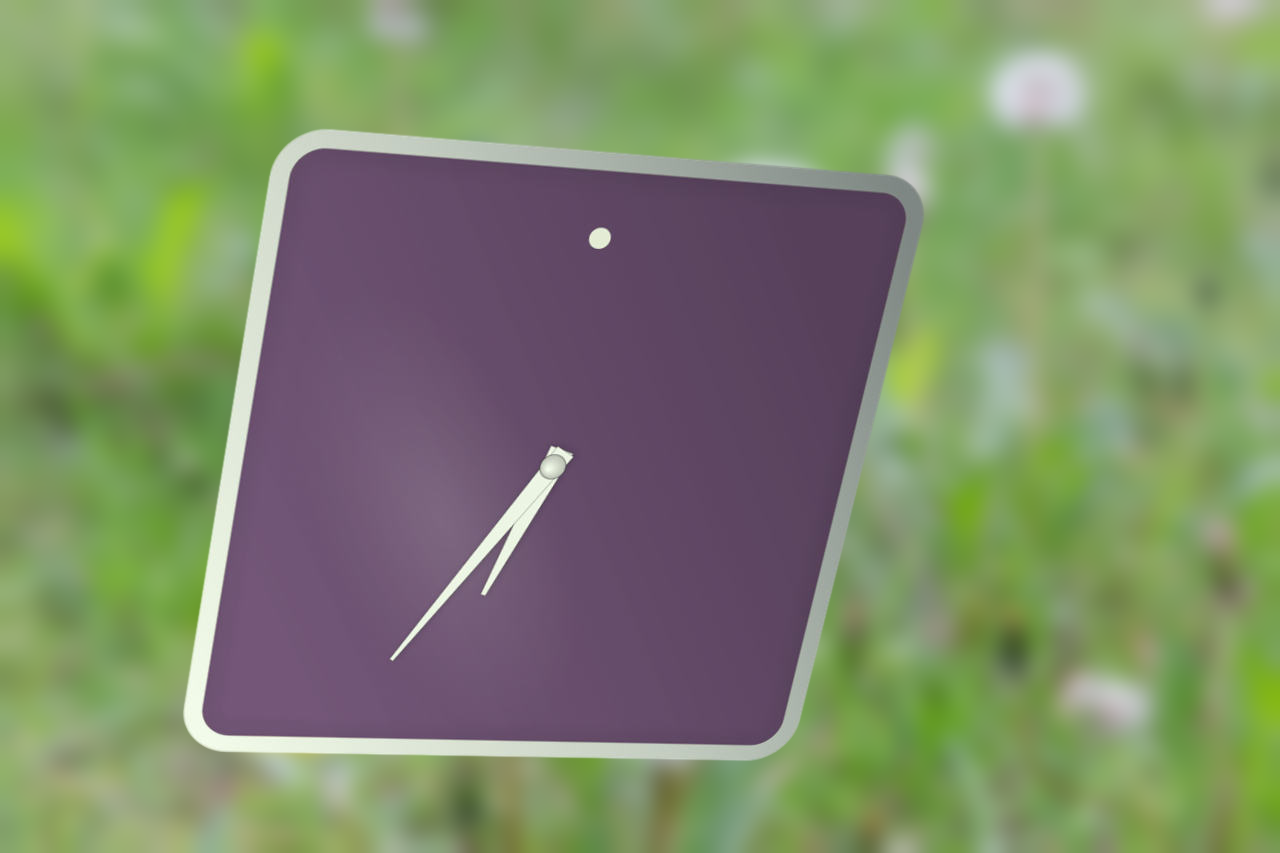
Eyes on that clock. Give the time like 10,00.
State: 6,35
